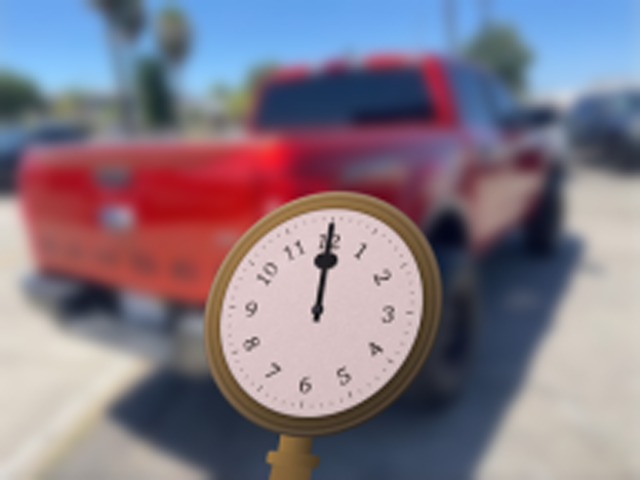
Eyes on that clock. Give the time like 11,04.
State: 12,00
